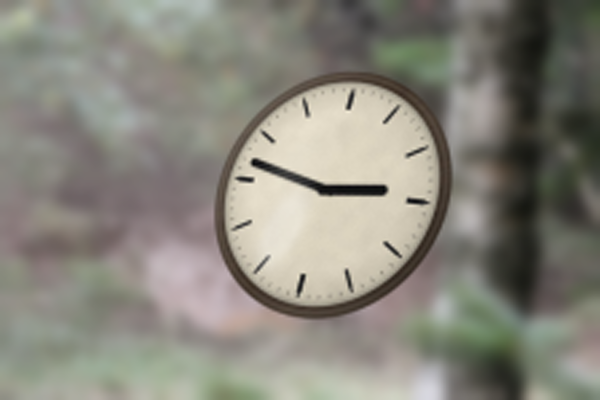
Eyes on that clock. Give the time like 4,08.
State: 2,47
